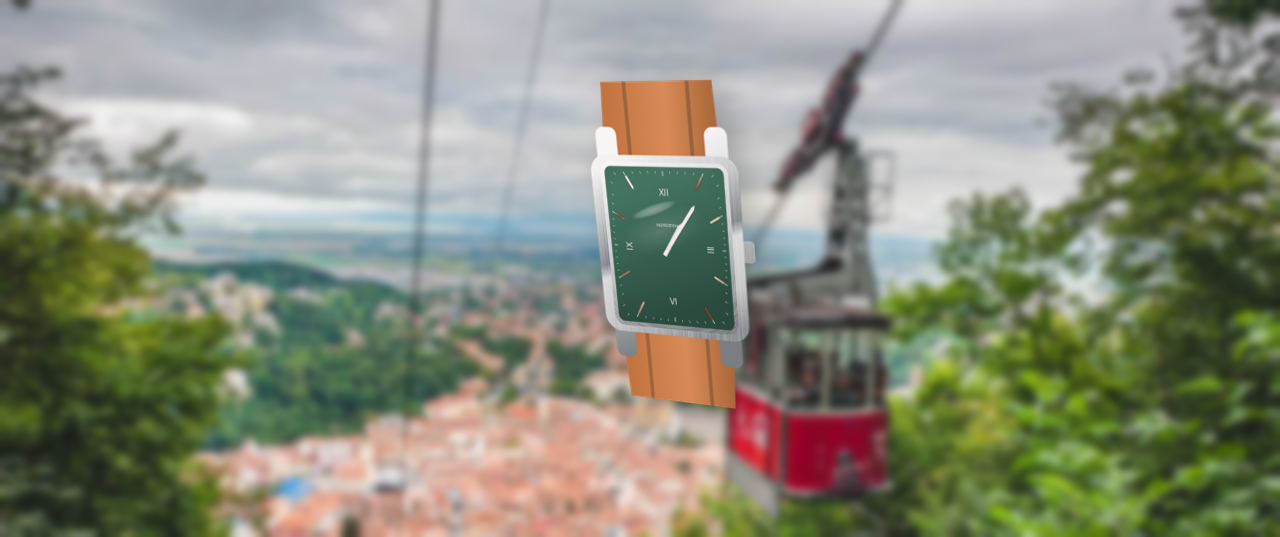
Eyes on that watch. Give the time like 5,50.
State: 1,06
